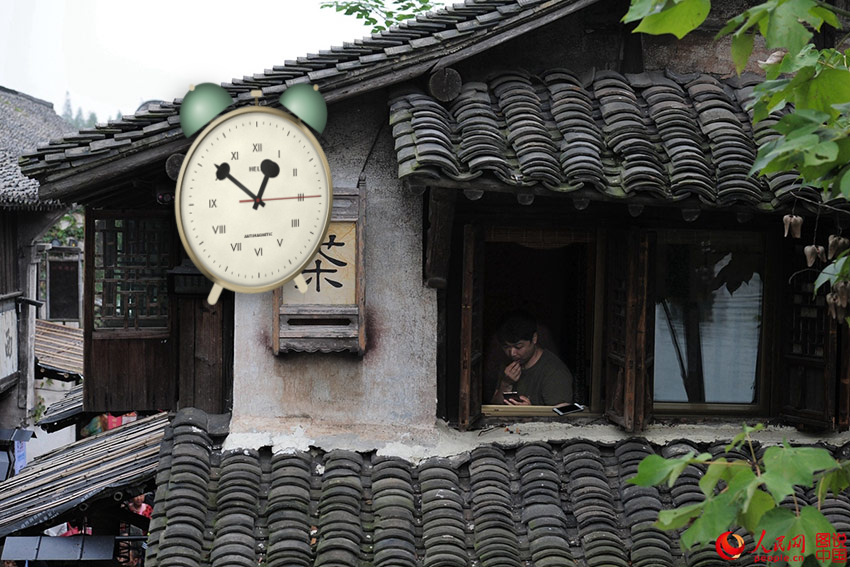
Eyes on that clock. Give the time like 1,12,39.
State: 12,51,15
